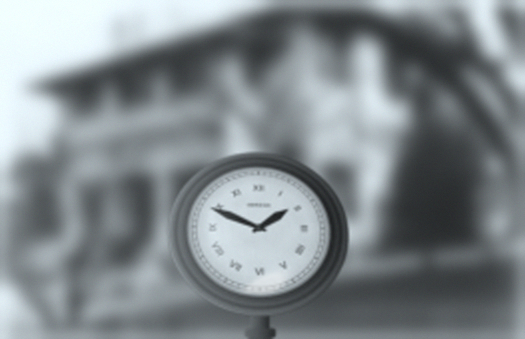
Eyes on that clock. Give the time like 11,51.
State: 1,49
